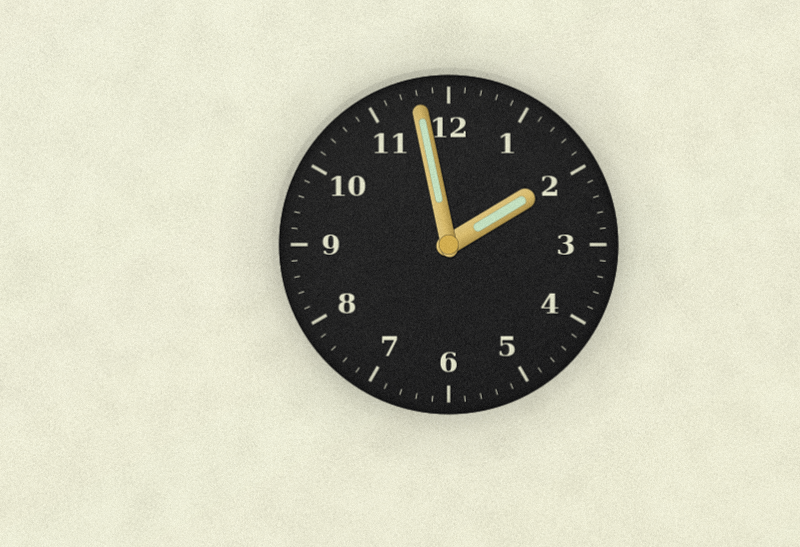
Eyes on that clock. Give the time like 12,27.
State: 1,58
